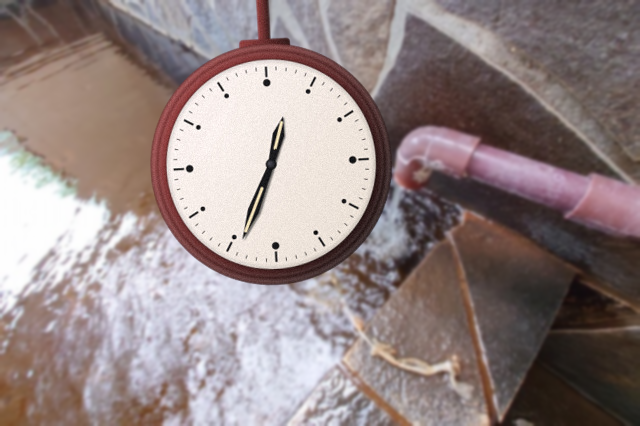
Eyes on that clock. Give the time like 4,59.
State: 12,34
